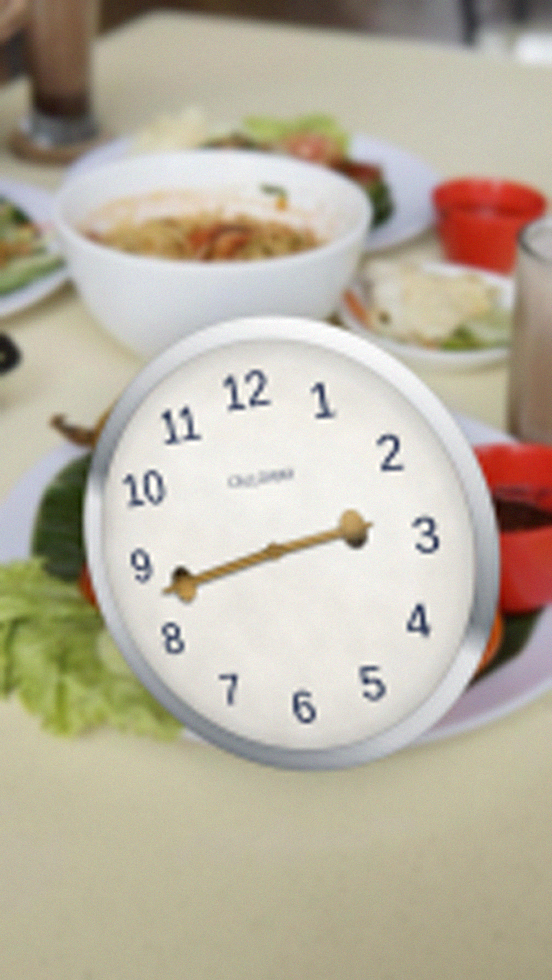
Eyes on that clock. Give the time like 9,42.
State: 2,43
